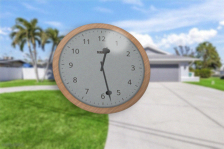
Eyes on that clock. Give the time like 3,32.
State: 12,28
